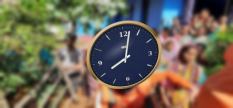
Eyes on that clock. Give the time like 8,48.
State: 8,02
